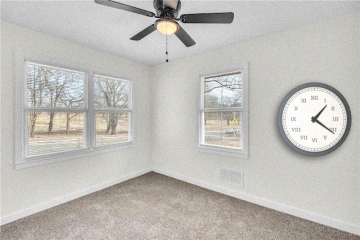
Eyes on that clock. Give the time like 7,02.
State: 1,21
